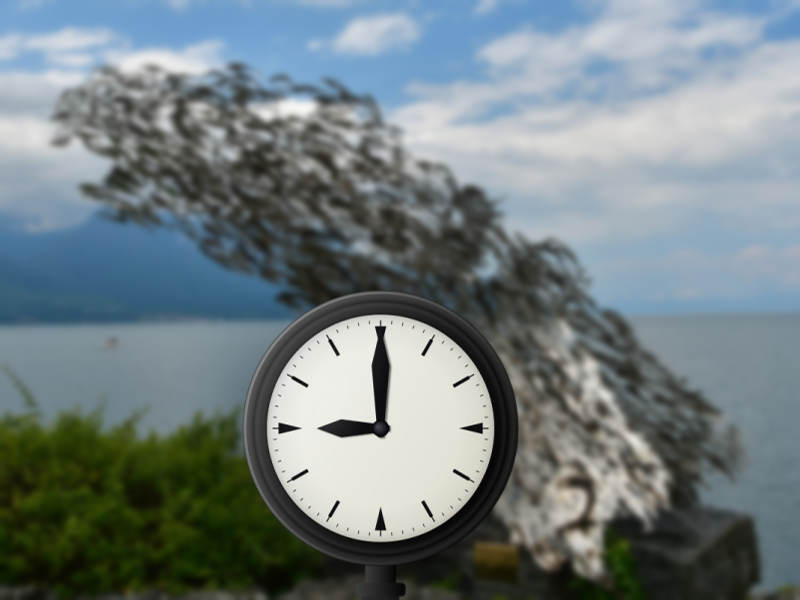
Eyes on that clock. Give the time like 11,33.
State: 9,00
